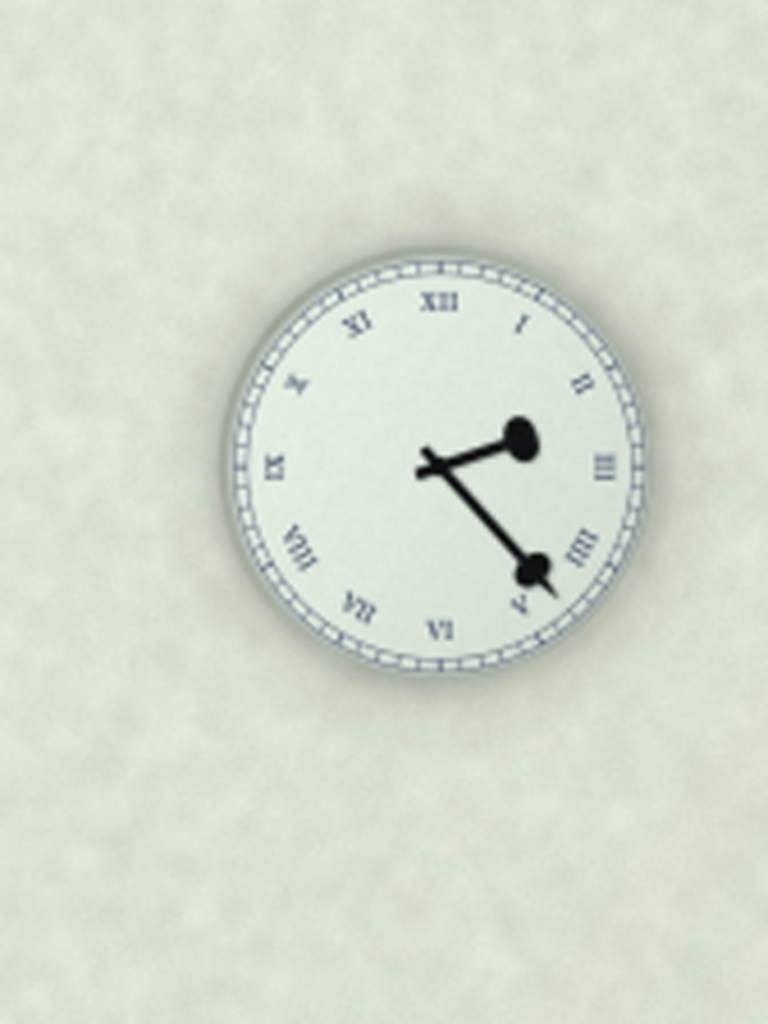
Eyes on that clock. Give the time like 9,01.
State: 2,23
